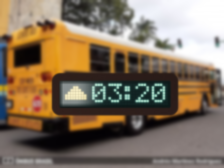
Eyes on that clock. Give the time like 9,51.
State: 3,20
